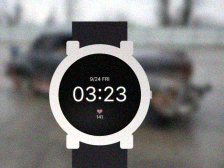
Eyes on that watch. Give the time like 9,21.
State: 3,23
